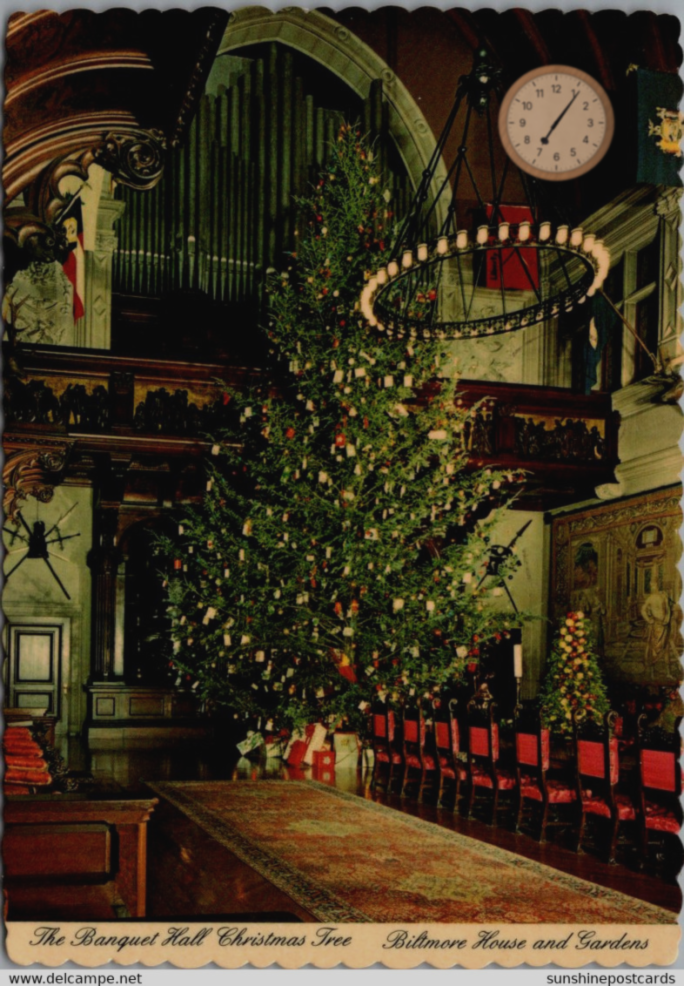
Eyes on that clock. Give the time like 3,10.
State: 7,06
